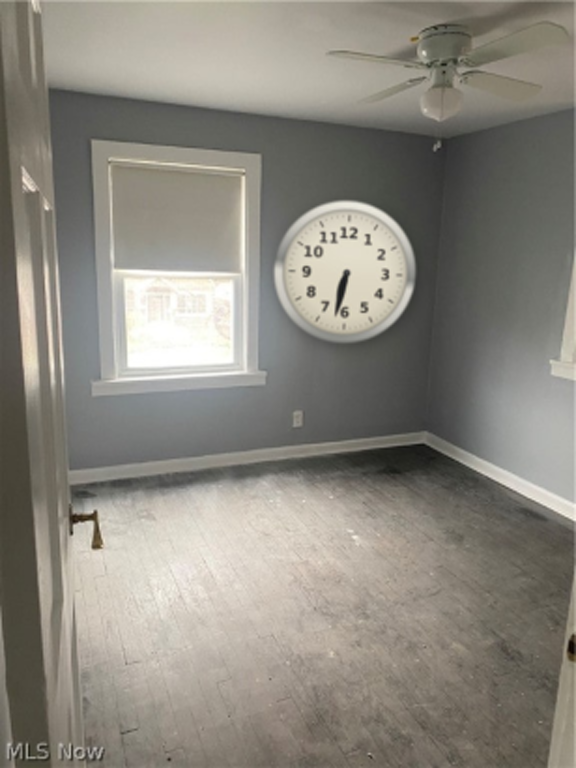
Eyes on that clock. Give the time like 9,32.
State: 6,32
